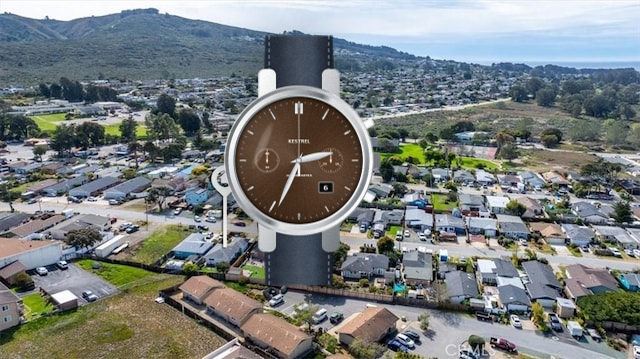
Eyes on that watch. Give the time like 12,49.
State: 2,34
